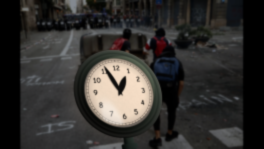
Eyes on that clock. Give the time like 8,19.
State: 12,56
